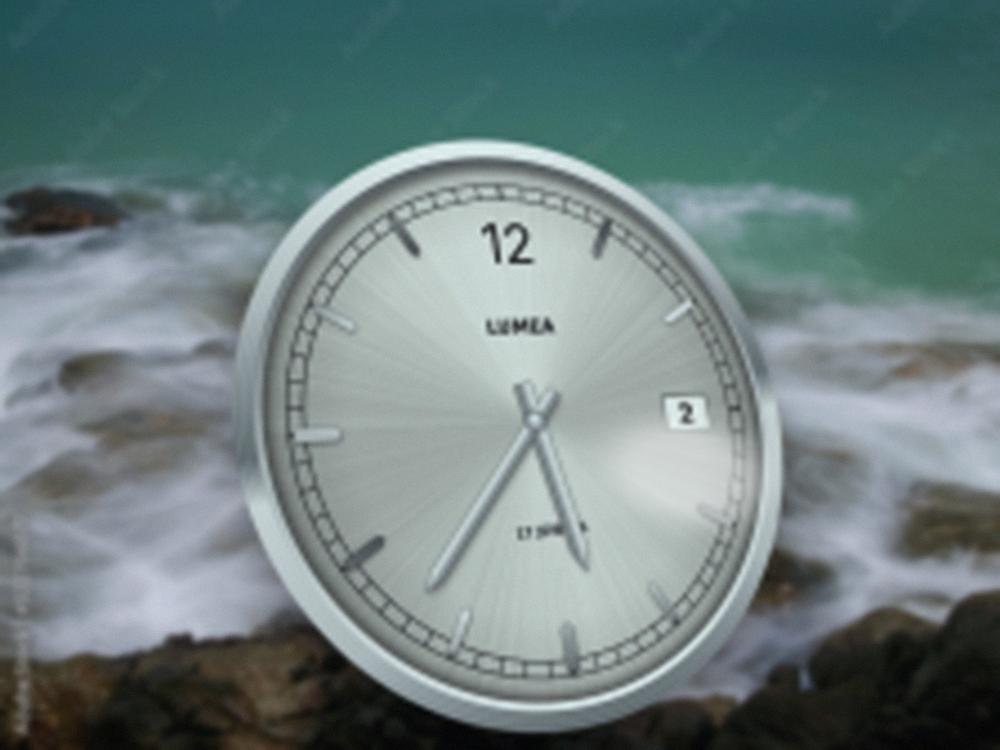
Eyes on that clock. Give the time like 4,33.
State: 5,37
